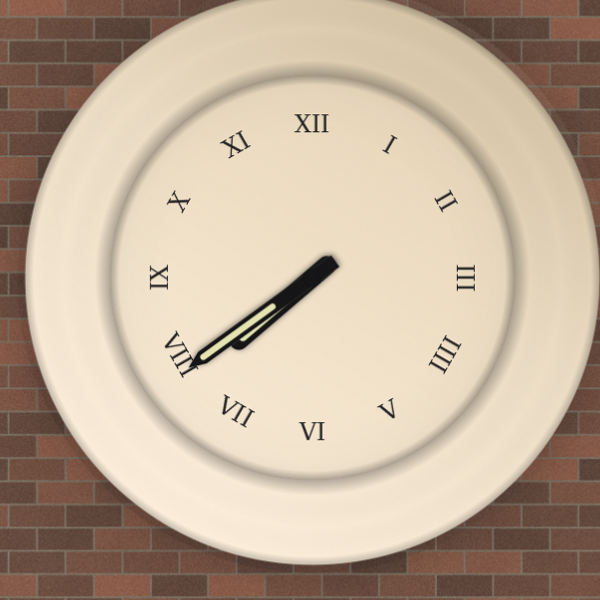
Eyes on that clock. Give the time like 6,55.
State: 7,39
